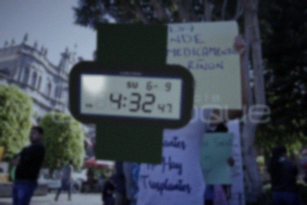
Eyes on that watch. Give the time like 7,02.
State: 4,32
